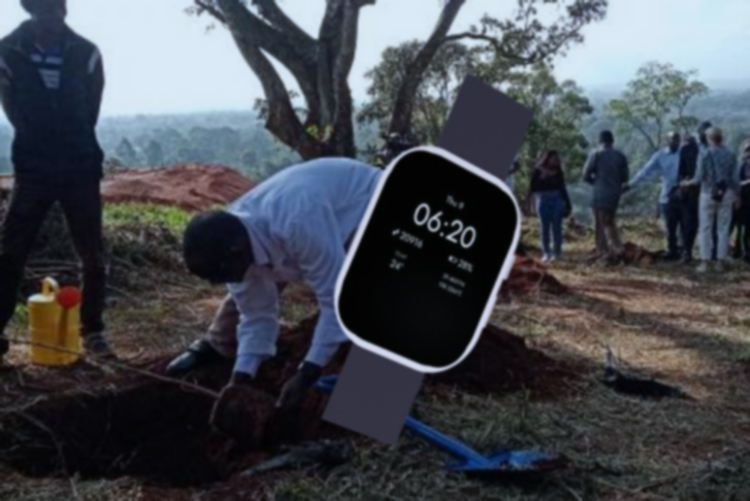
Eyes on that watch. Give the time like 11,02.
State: 6,20
